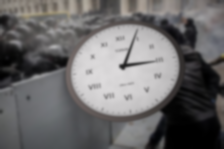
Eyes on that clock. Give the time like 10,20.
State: 3,04
